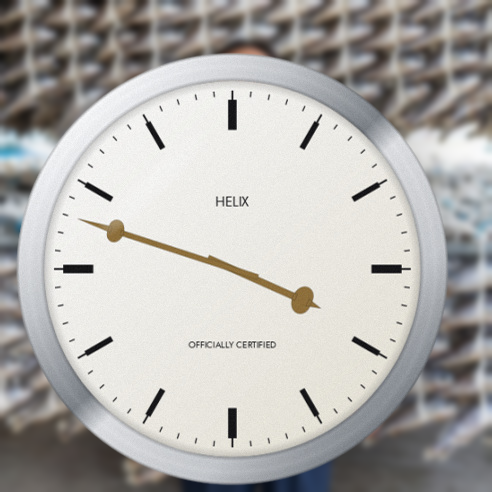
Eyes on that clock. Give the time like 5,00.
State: 3,48
